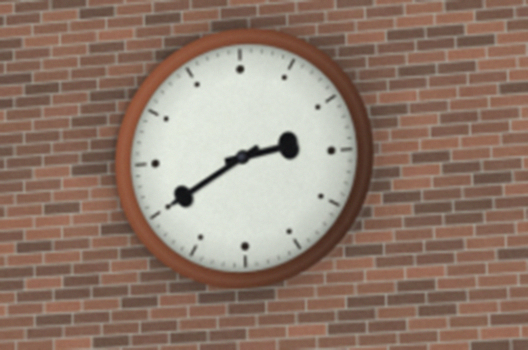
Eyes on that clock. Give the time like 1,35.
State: 2,40
